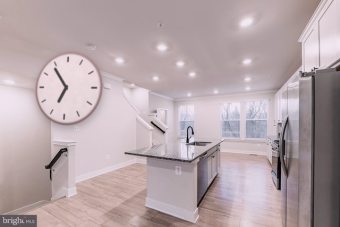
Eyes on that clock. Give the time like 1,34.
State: 6,54
